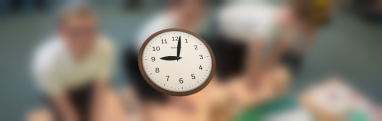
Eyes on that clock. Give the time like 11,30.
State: 9,02
